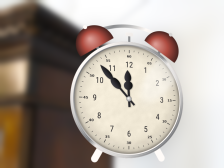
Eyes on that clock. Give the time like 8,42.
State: 11,53
